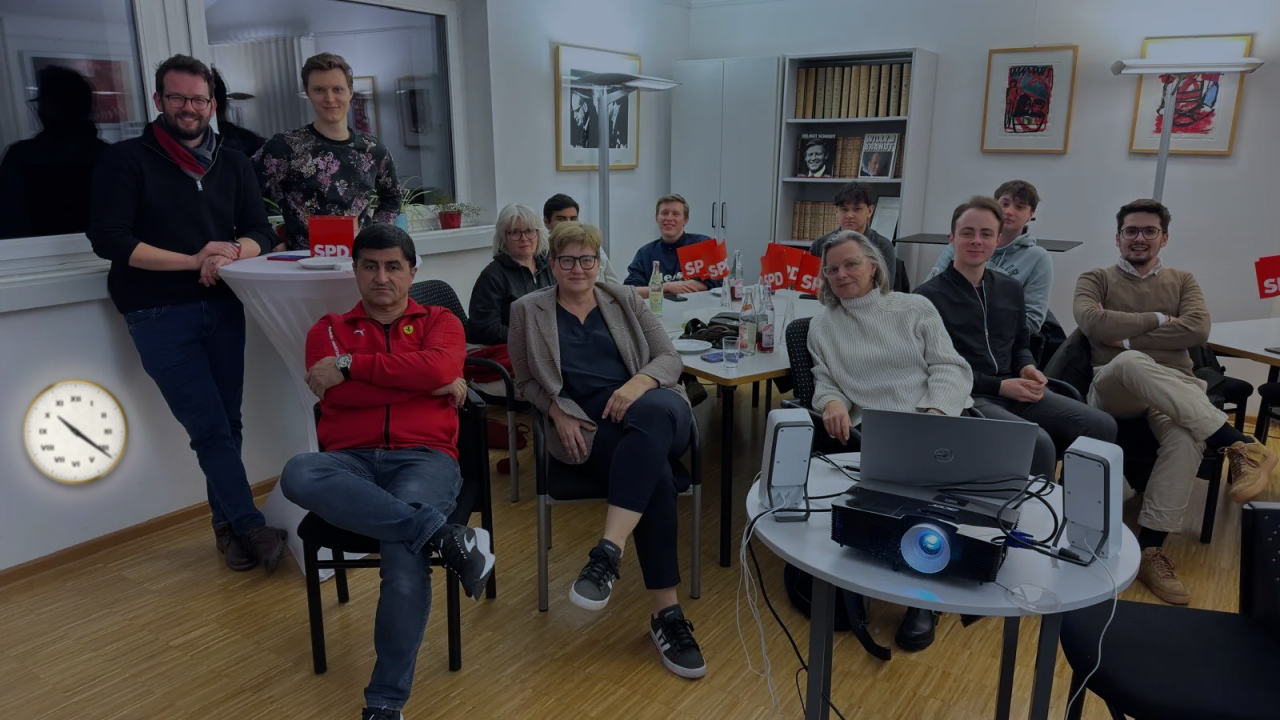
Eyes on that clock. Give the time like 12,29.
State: 10,21
